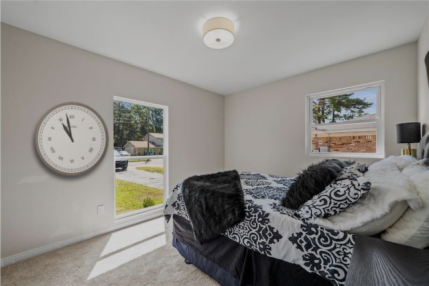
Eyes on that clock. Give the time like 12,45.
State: 10,58
